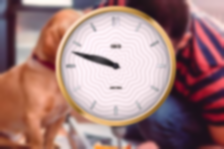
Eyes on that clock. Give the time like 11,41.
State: 9,48
